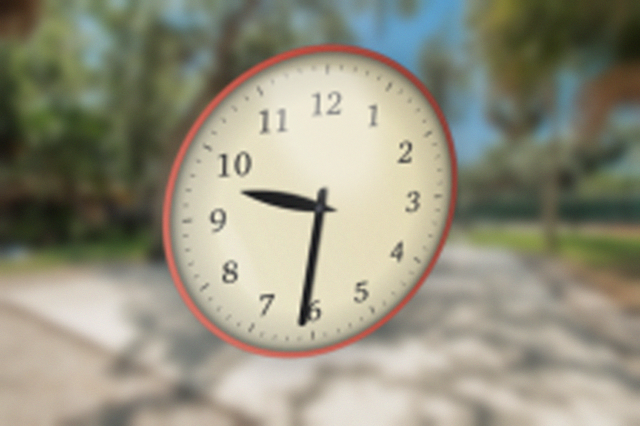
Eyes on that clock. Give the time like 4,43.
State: 9,31
